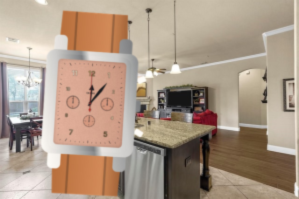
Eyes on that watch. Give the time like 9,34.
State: 12,06
